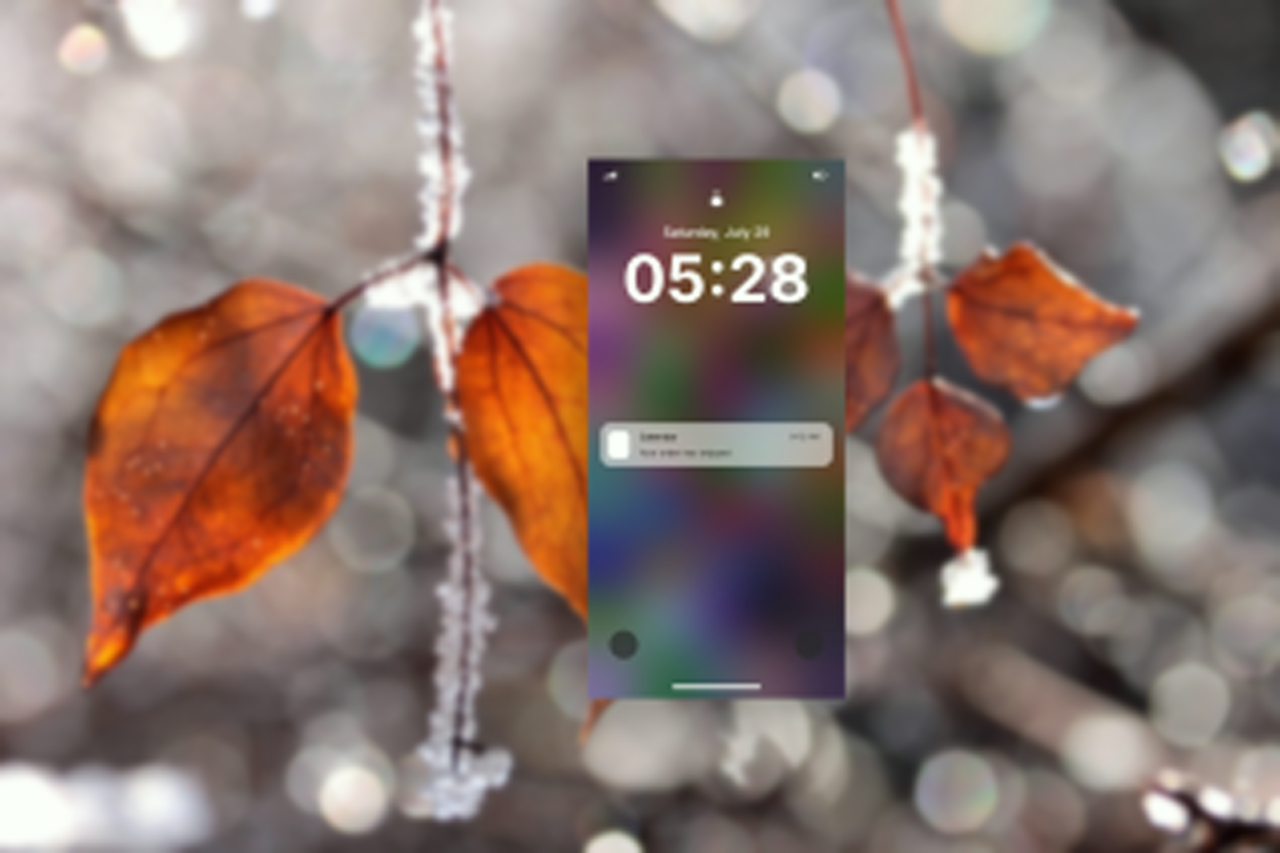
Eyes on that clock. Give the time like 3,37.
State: 5,28
